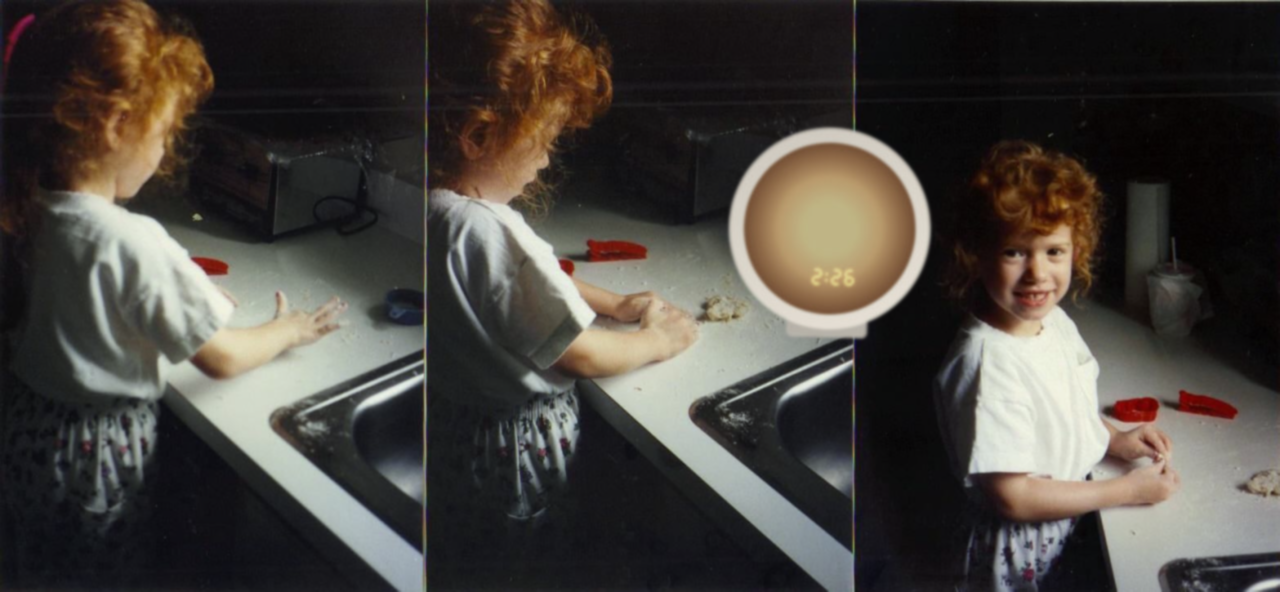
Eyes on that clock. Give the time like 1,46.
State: 2,26
